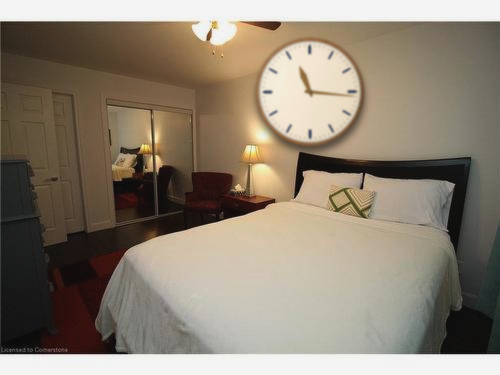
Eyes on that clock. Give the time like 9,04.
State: 11,16
